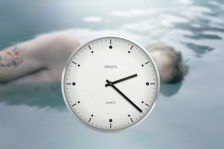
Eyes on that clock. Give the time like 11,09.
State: 2,22
